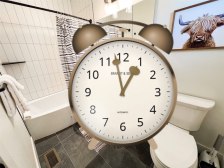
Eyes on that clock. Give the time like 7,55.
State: 12,58
